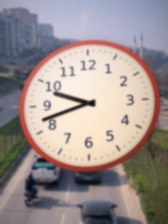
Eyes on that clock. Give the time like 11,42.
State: 9,42
